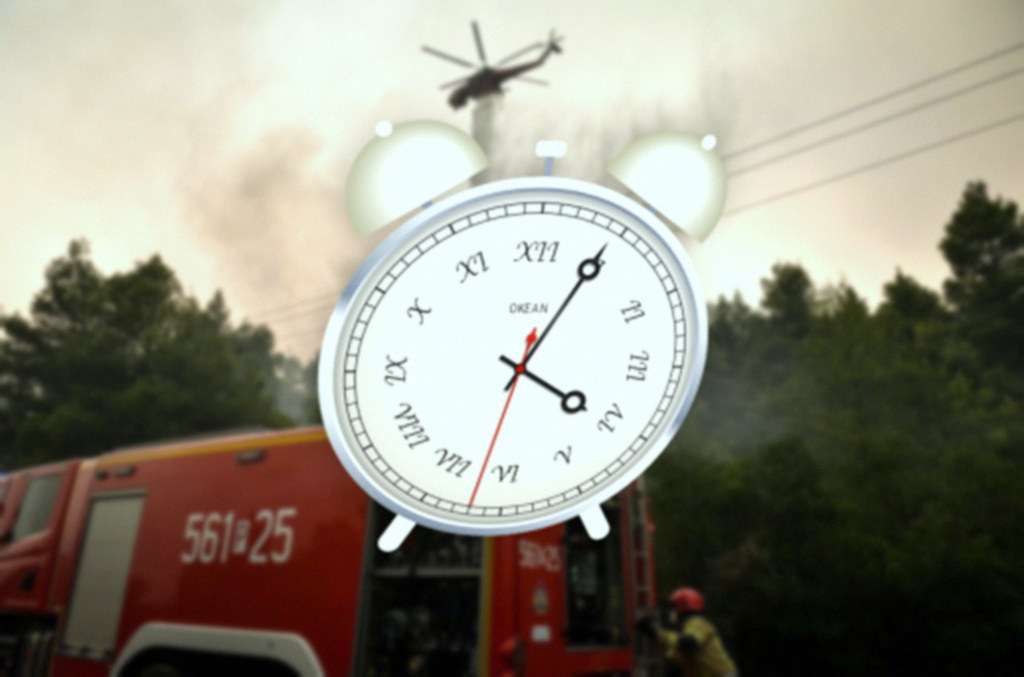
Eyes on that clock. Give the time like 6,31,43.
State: 4,04,32
